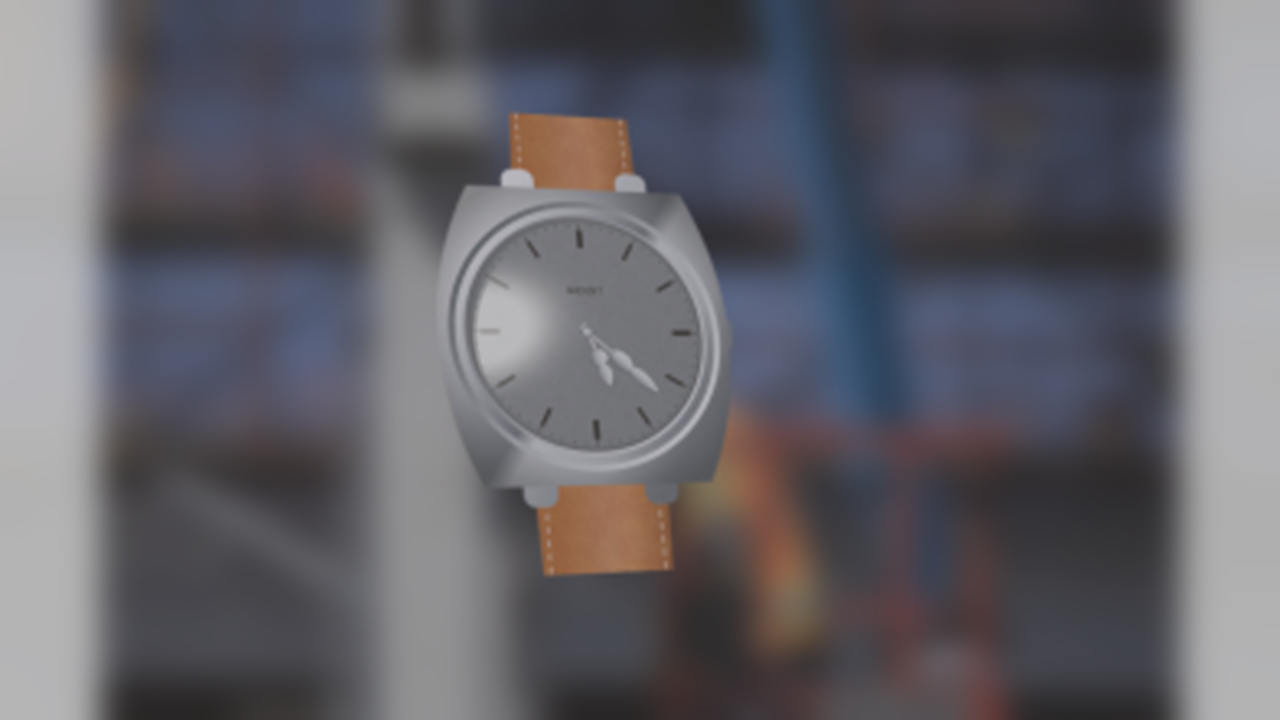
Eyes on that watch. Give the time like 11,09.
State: 5,22
